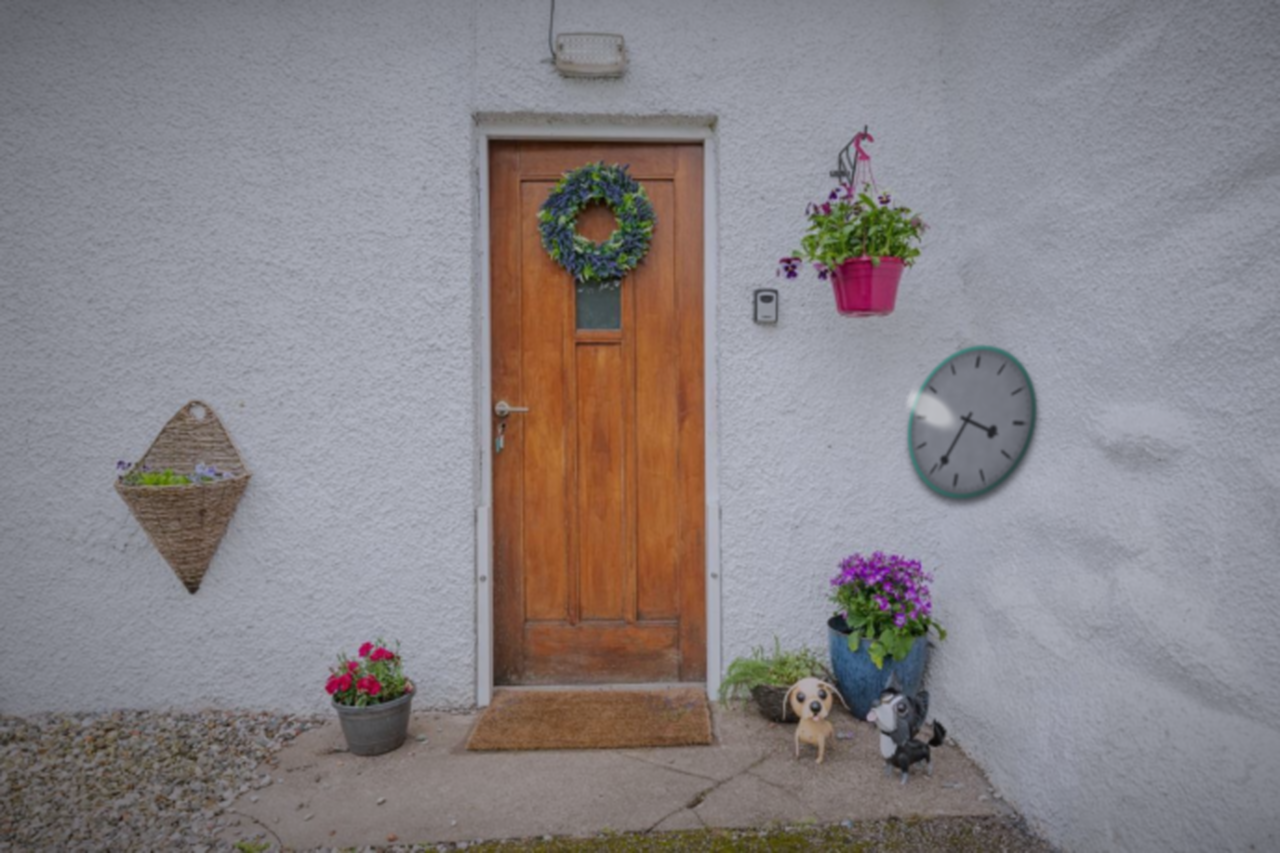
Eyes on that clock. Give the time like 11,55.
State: 3,34
